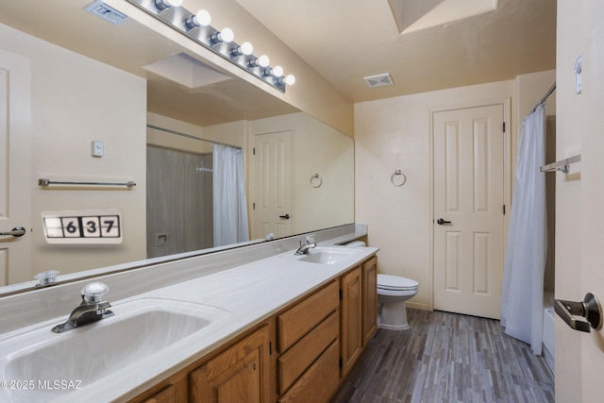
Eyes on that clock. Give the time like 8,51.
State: 6,37
